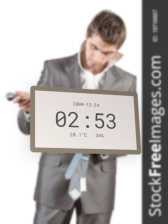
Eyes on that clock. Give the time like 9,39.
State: 2,53
